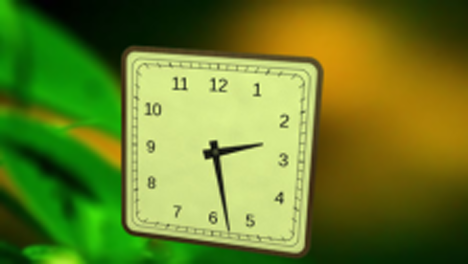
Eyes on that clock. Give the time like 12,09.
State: 2,28
